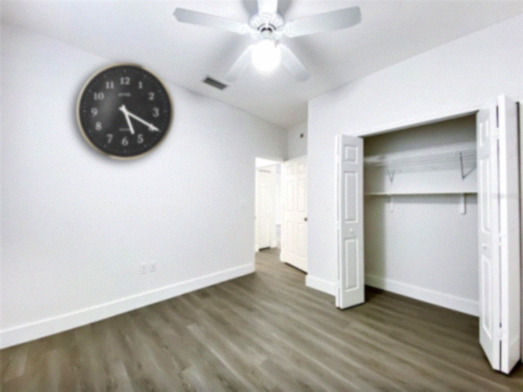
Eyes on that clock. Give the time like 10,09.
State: 5,20
